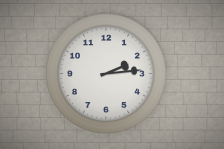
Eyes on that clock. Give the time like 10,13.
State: 2,14
